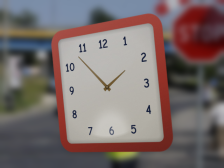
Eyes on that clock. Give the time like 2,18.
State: 1,53
